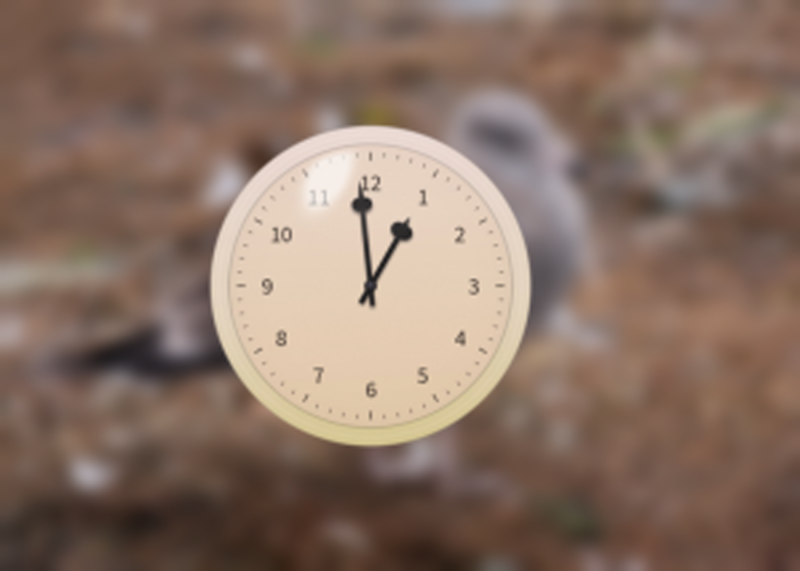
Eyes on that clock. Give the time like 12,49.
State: 12,59
